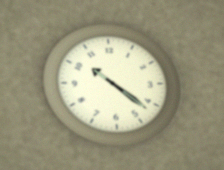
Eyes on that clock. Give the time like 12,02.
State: 10,22
